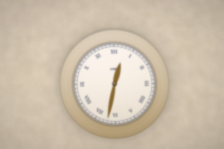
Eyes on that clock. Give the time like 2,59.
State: 12,32
